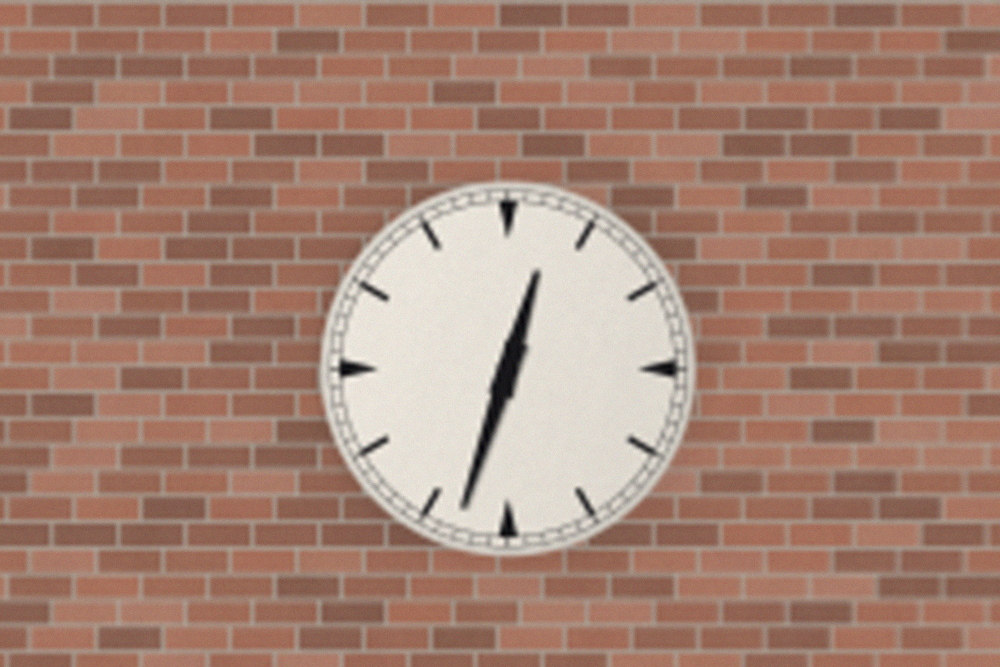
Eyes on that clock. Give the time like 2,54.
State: 12,33
